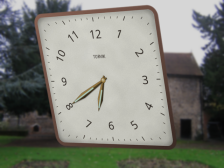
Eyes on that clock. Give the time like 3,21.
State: 6,40
